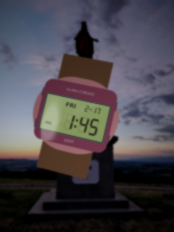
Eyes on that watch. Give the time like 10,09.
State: 1,45
